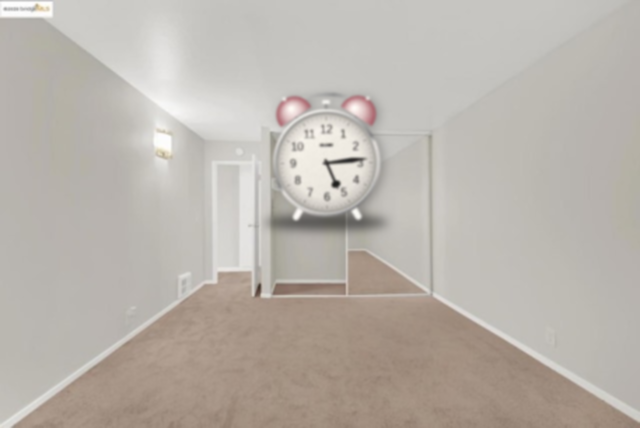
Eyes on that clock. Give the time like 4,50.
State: 5,14
